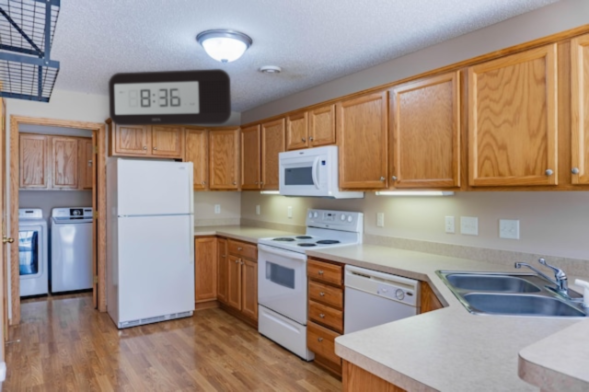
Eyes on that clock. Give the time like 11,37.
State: 8,36
